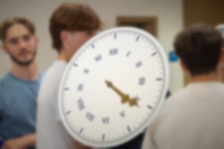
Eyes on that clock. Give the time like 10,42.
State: 4,21
